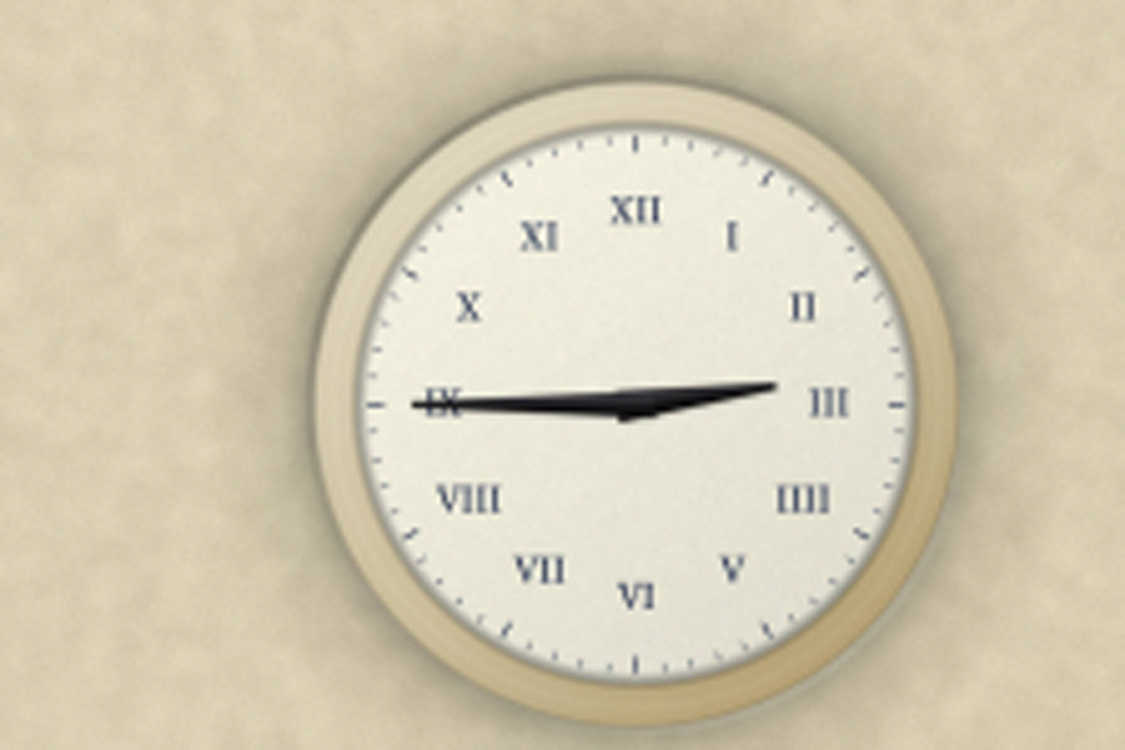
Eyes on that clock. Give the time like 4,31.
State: 2,45
